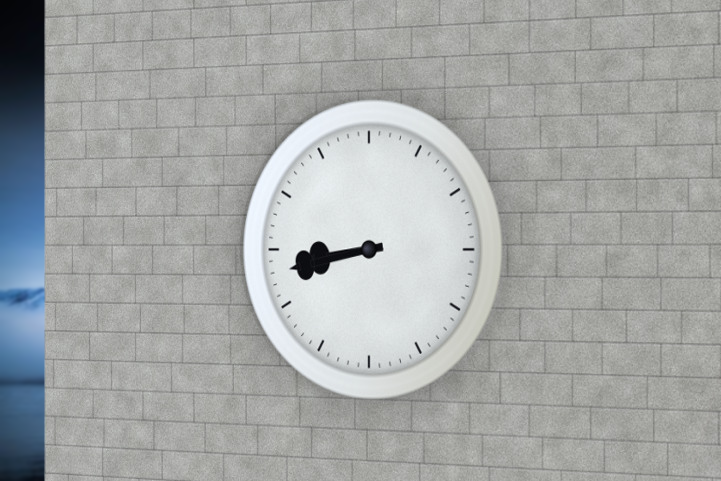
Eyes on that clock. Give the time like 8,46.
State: 8,43
